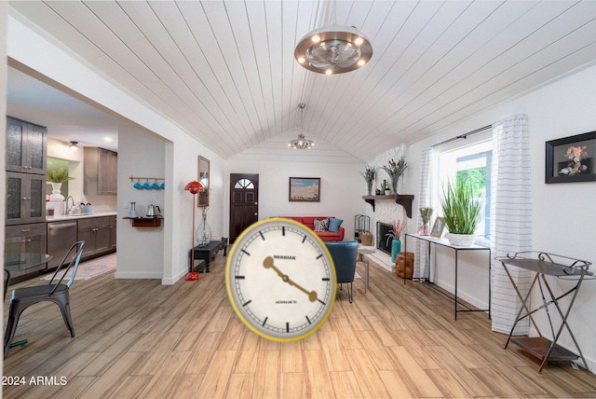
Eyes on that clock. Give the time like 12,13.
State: 10,20
